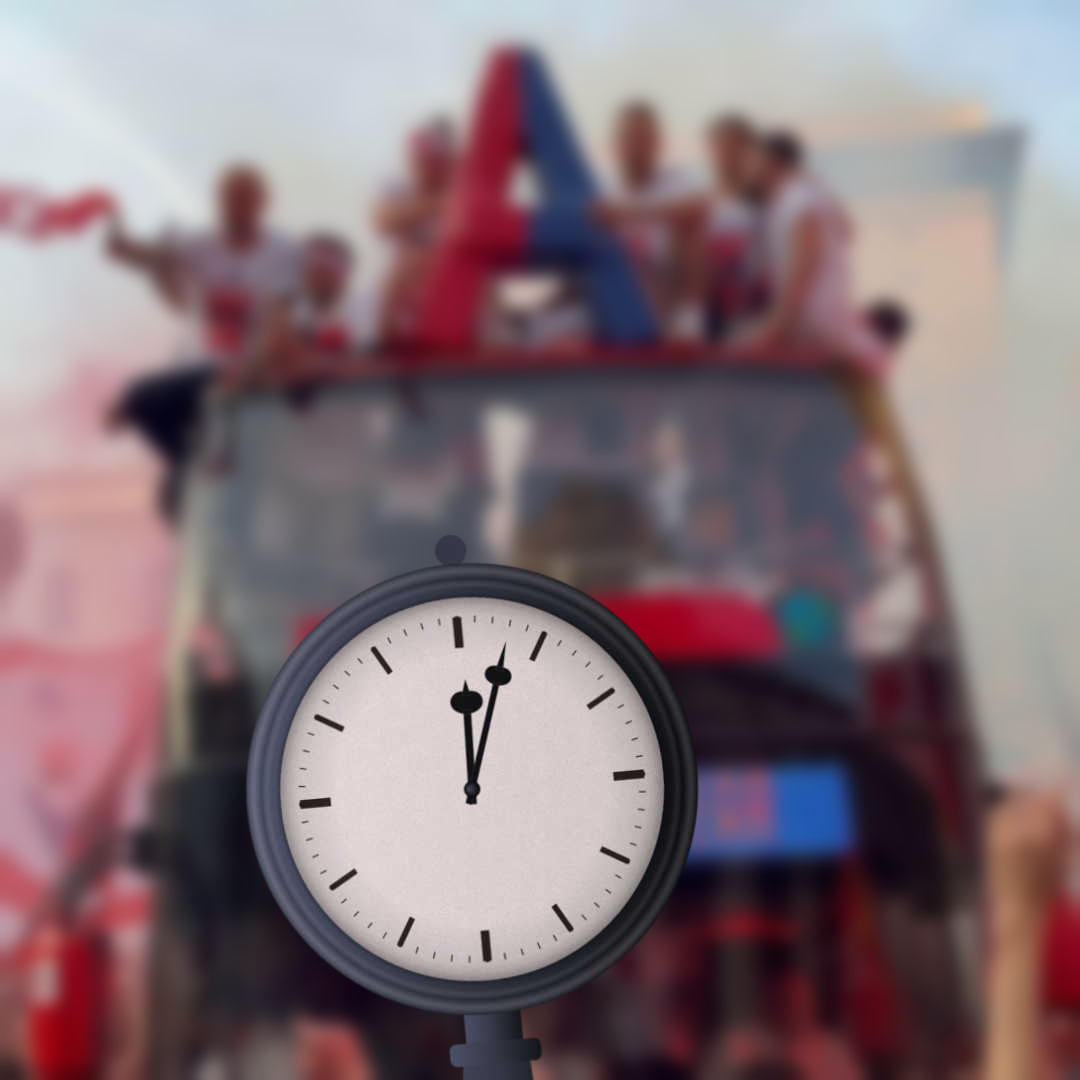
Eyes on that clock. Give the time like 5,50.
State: 12,03
